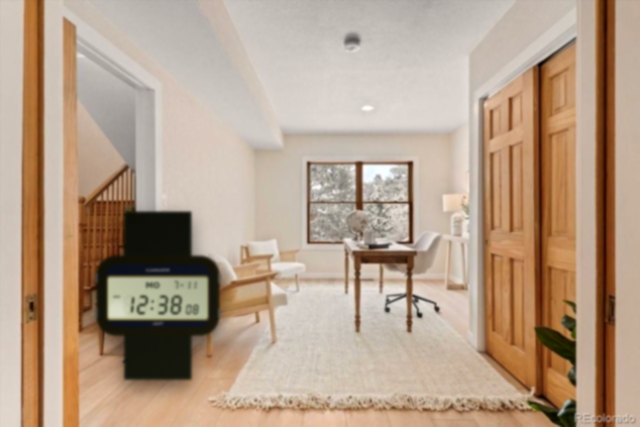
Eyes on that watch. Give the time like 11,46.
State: 12,38
